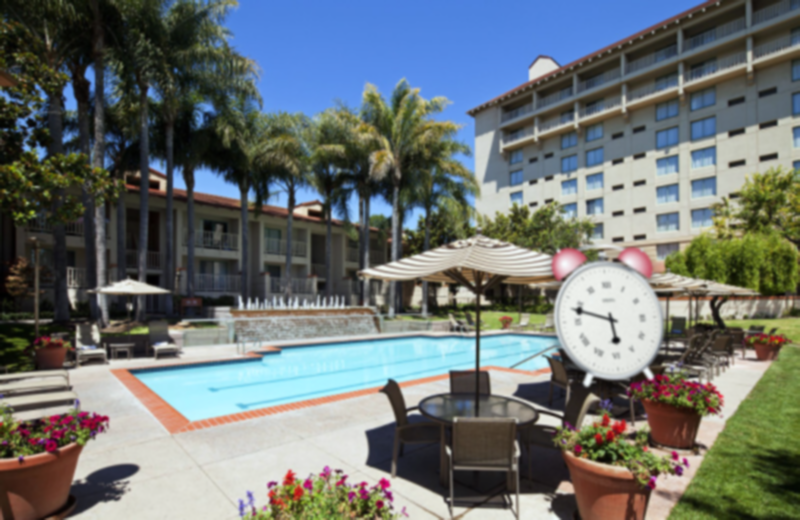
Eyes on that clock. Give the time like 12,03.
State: 5,48
